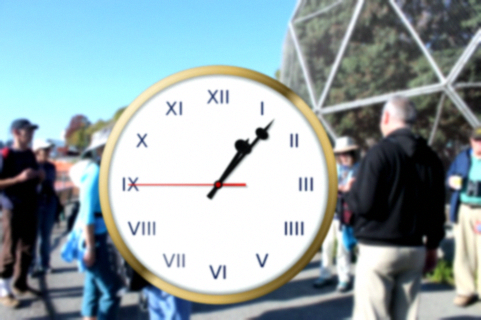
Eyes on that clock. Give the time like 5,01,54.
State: 1,06,45
